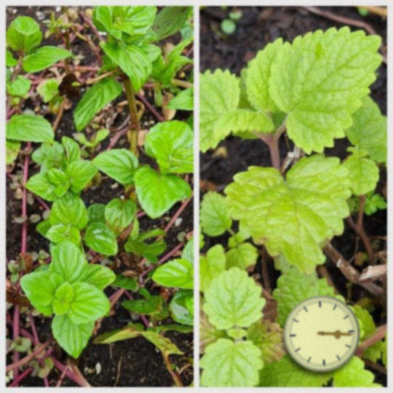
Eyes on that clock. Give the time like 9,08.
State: 3,16
